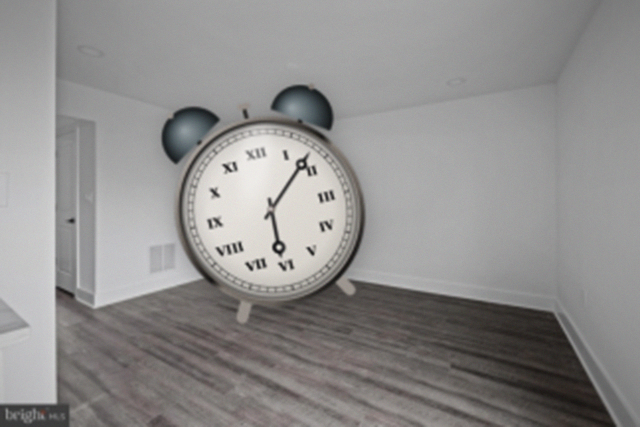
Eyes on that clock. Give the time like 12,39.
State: 6,08
